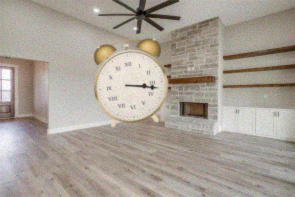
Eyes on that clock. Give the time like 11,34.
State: 3,17
